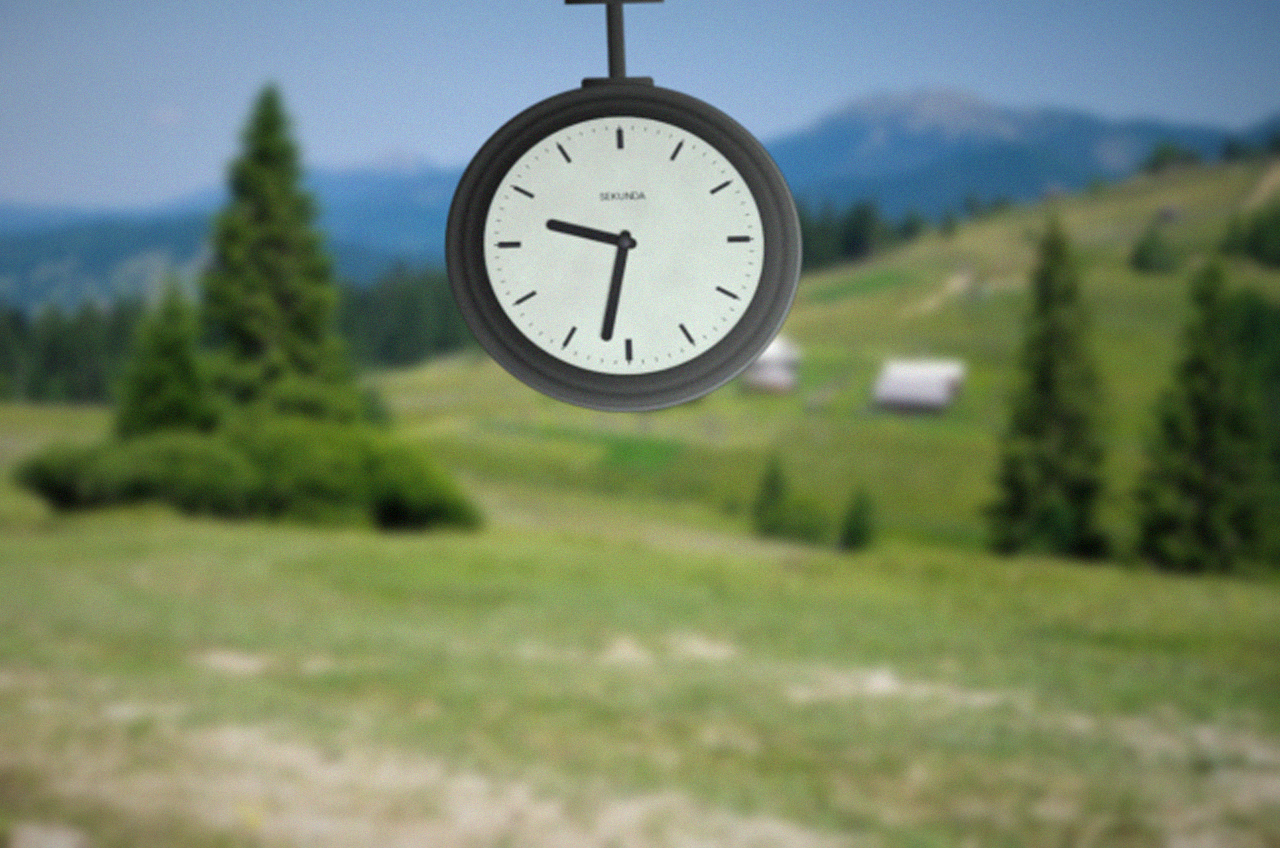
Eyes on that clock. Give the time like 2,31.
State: 9,32
